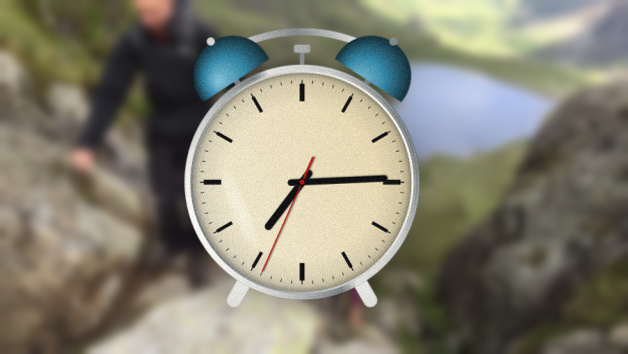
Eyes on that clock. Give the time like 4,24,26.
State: 7,14,34
